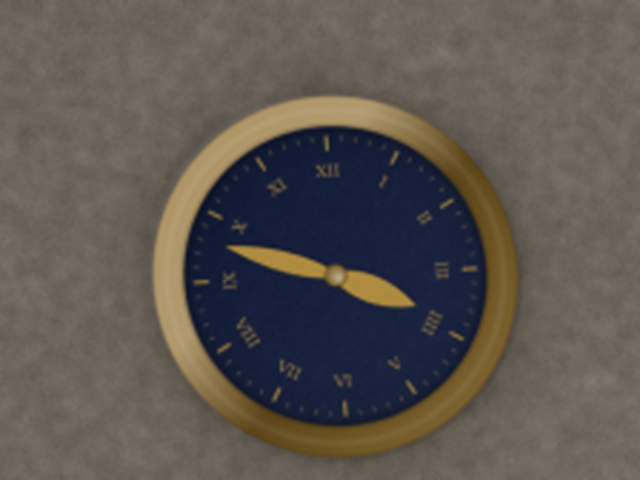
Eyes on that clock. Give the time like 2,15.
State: 3,48
